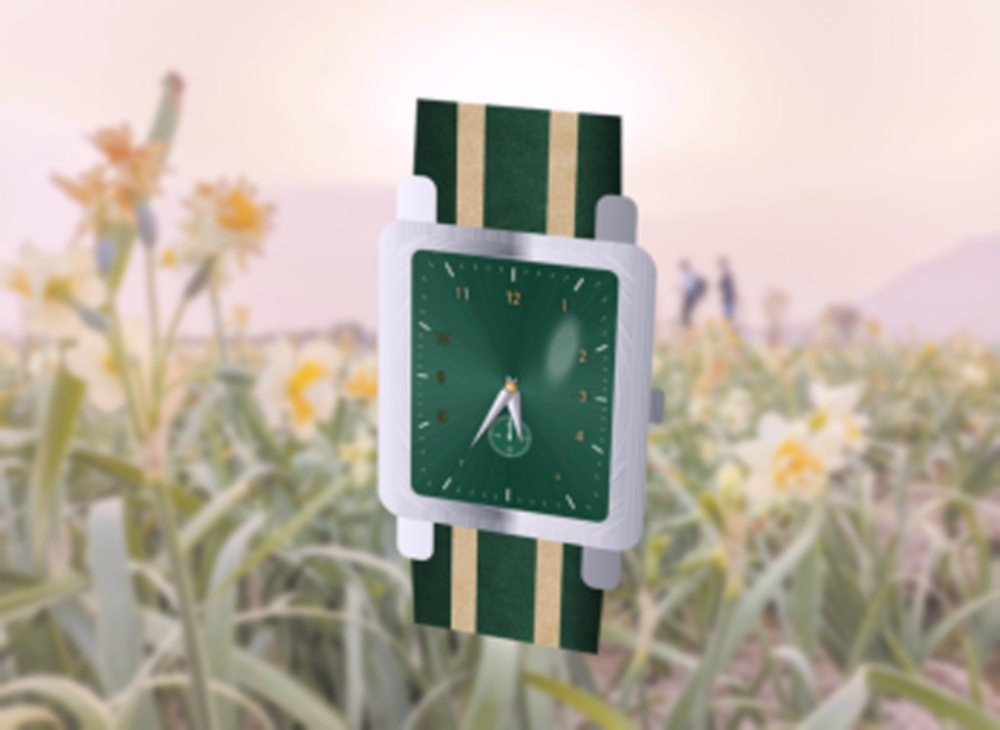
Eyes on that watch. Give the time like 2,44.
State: 5,35
